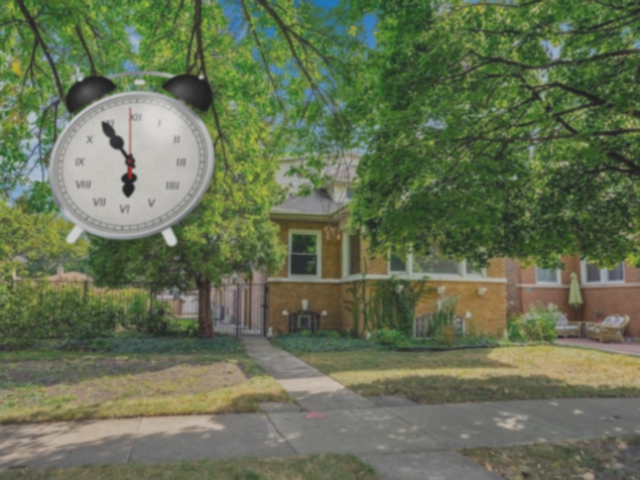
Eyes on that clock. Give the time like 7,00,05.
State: 5,53,59
